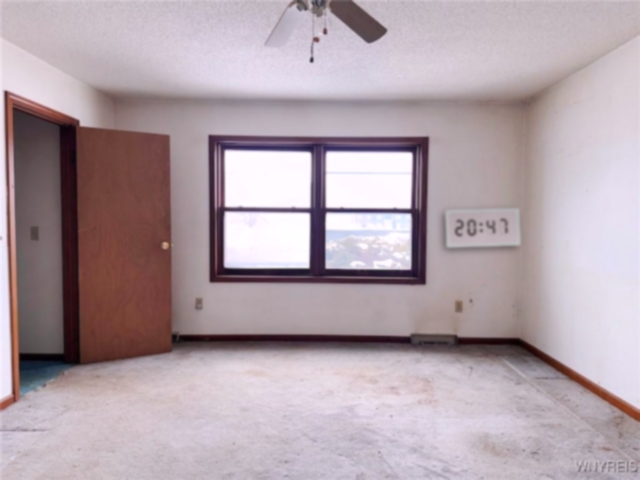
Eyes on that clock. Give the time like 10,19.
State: 20,47
